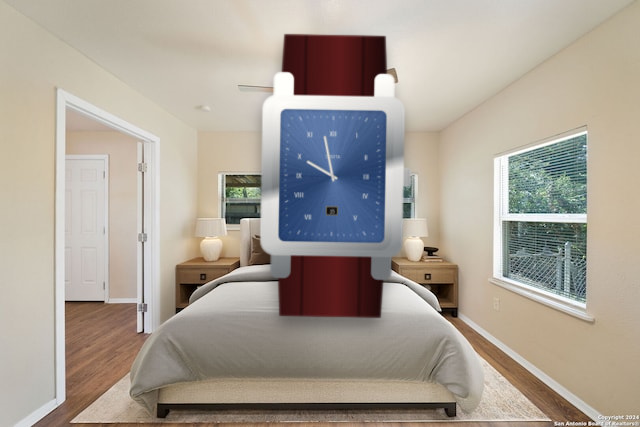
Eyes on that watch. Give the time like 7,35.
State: 9,58
